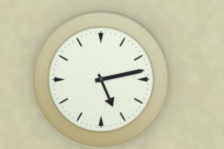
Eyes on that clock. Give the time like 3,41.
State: 5,13
